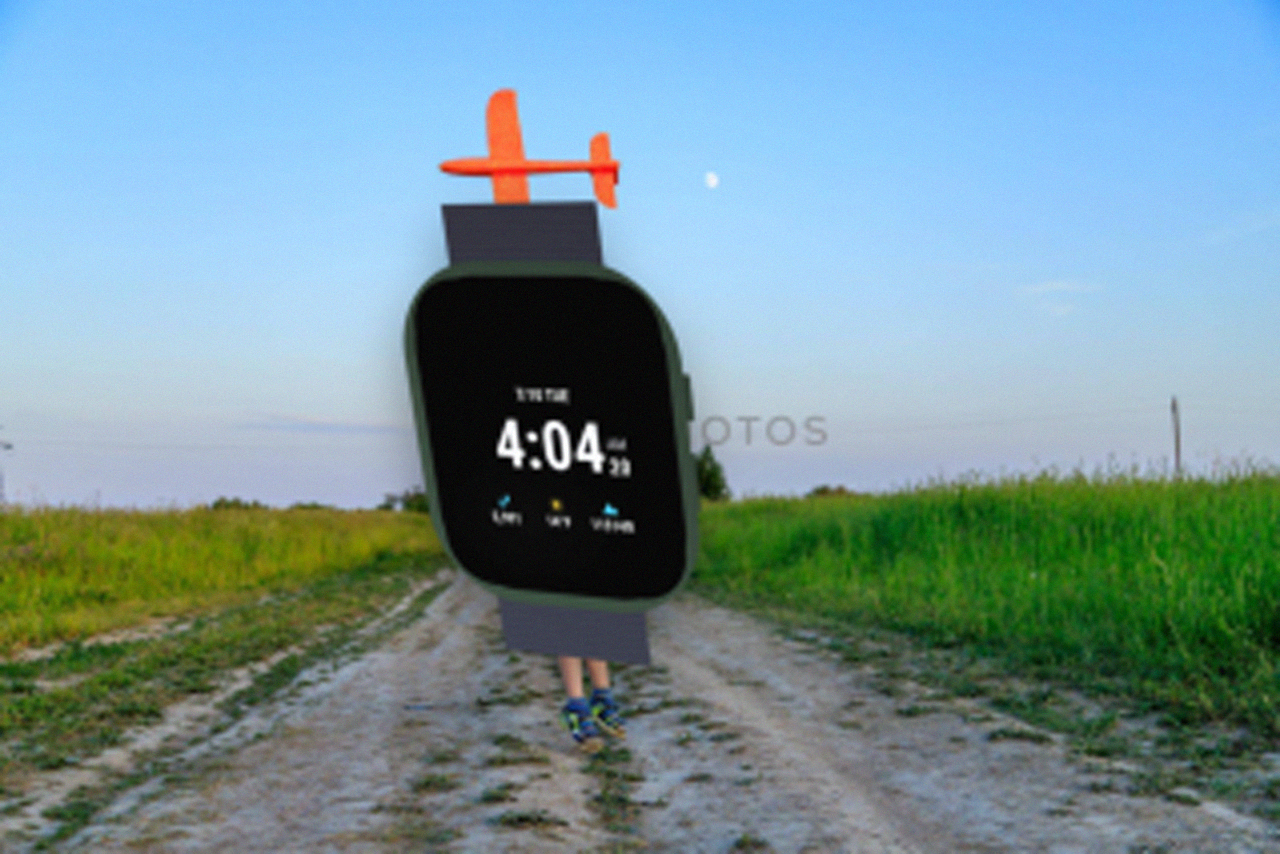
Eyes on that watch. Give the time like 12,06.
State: 4,04
